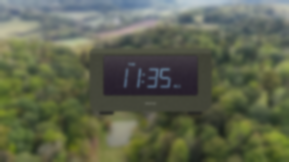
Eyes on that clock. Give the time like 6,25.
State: 11,35
